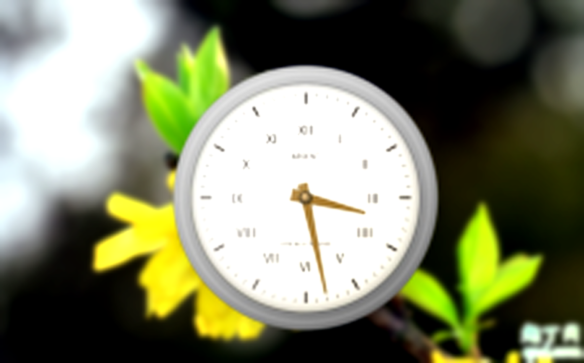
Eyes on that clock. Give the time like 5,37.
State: 3,28
